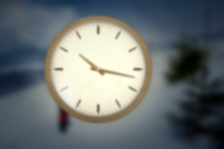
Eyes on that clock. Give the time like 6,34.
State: 10,17
